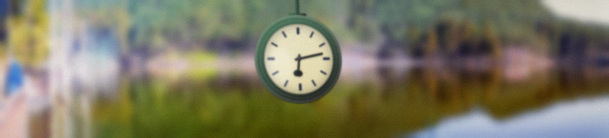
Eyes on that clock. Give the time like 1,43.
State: 6,13
